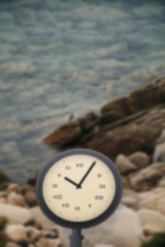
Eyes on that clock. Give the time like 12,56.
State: 10,05
